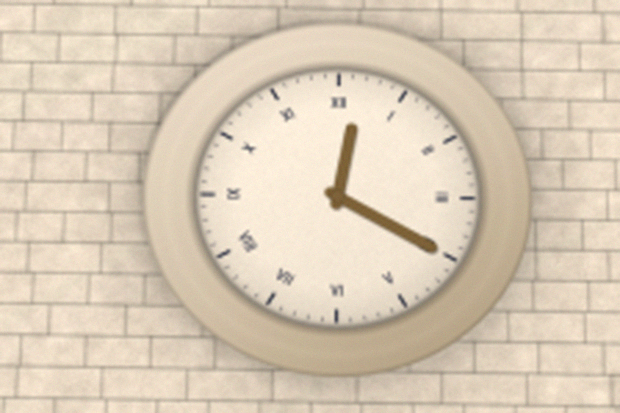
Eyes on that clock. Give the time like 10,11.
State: 12,20
